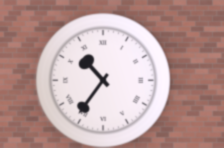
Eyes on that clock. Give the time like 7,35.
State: 10,36
